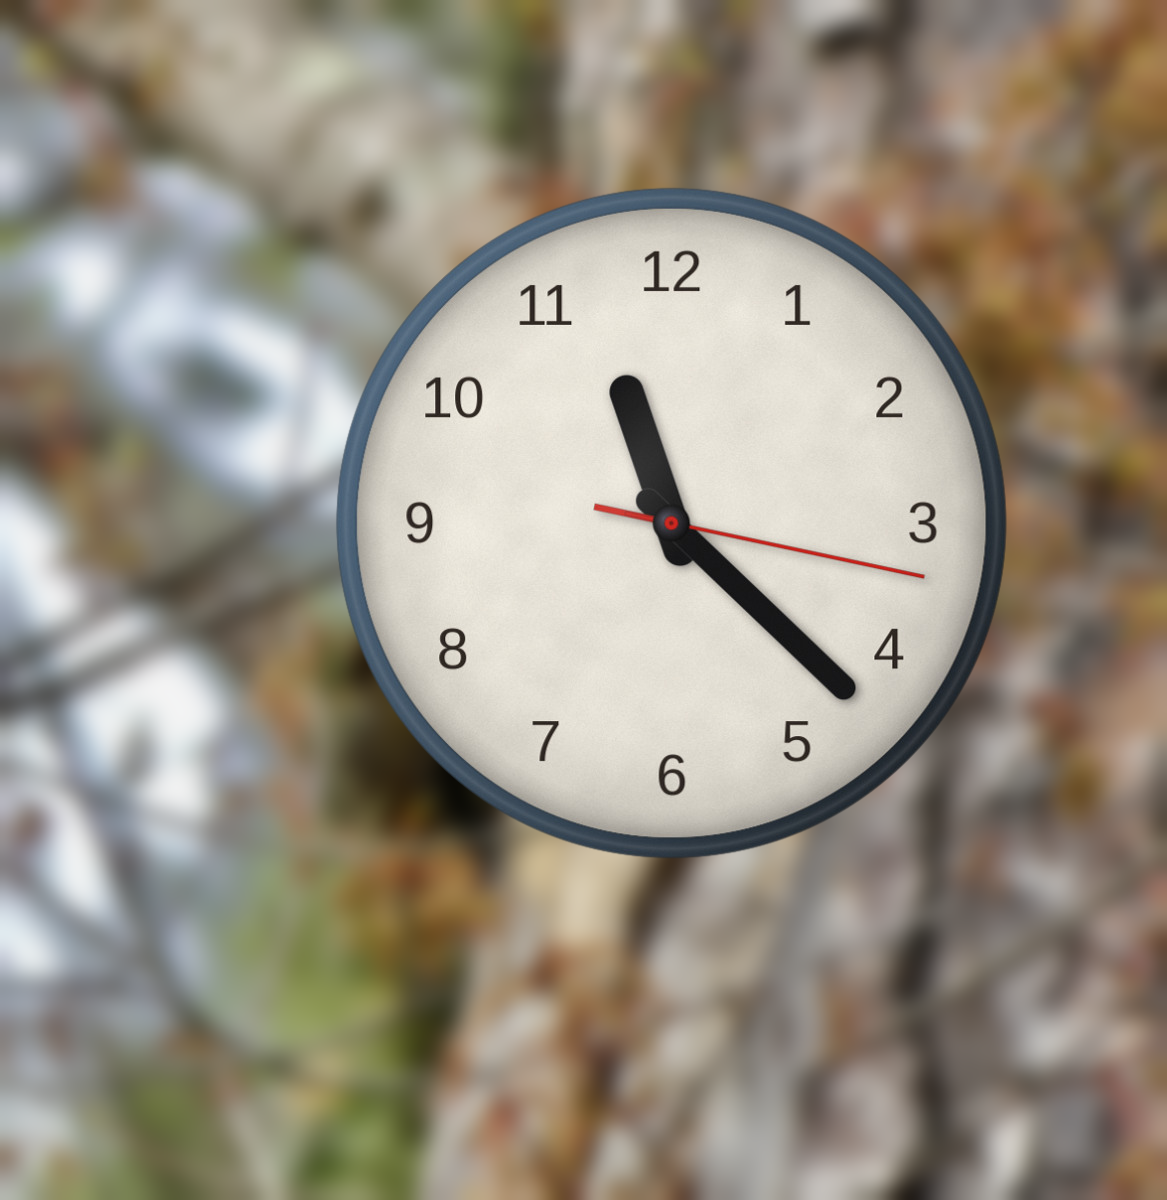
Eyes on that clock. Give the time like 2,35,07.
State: 11,22,17
